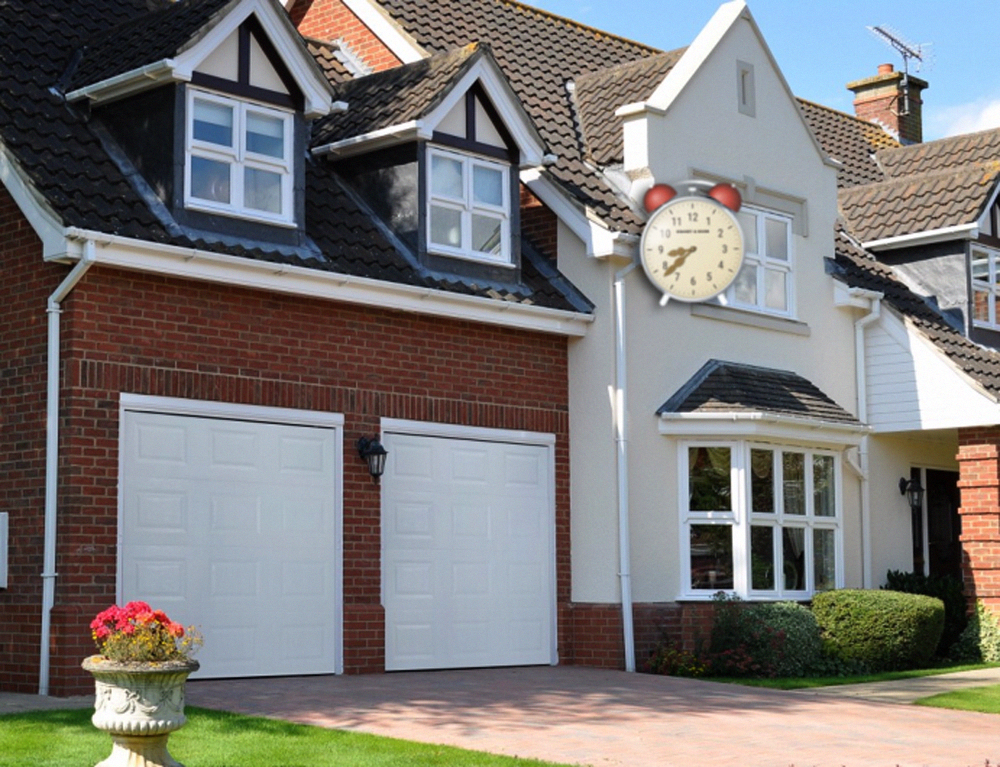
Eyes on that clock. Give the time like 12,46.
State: 8,38
